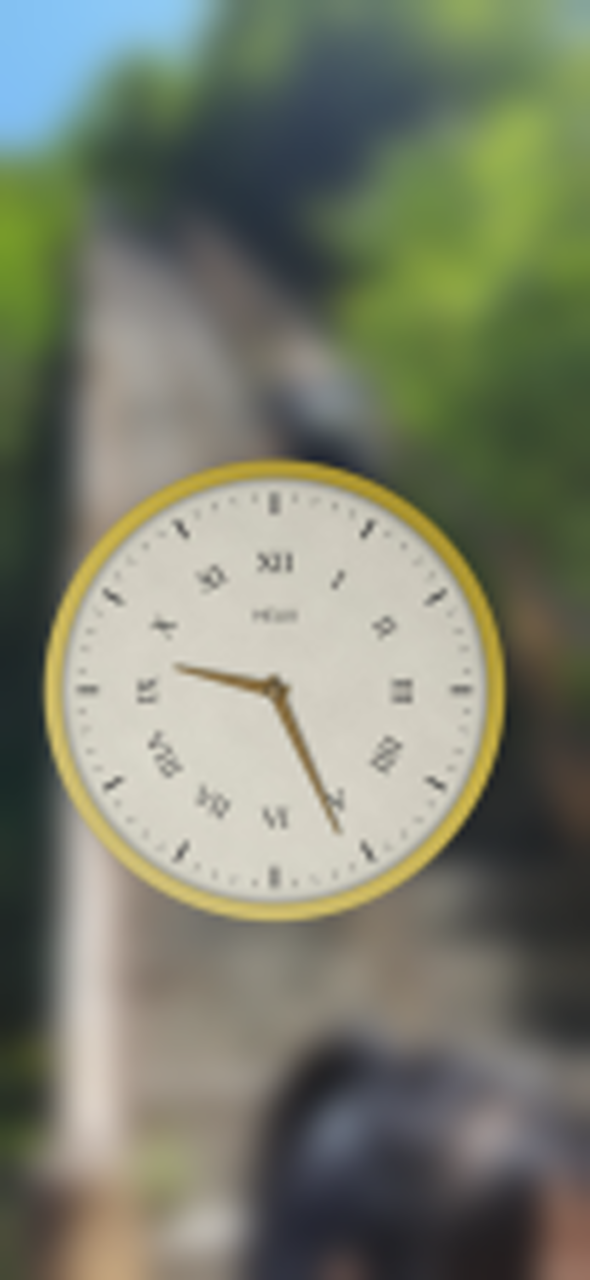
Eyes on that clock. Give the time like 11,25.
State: 9,26
